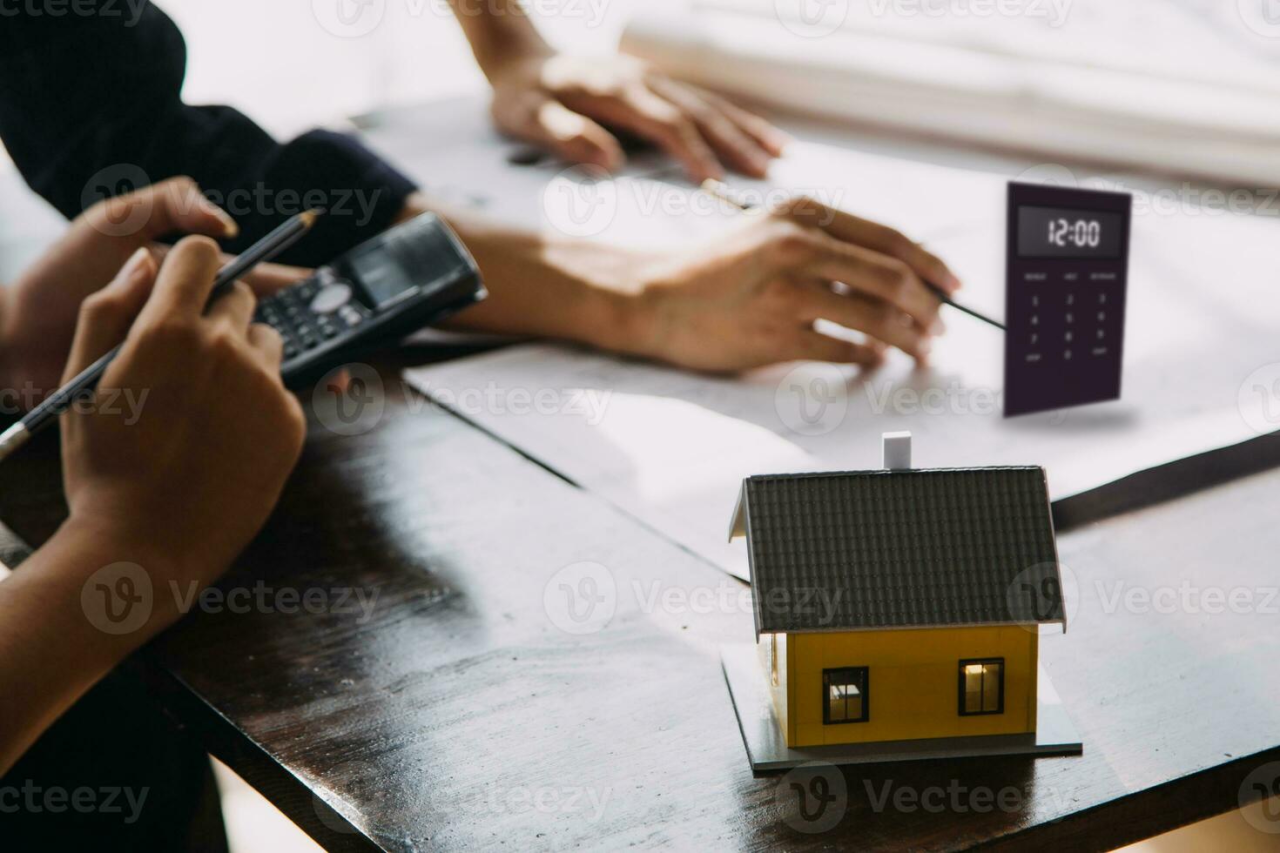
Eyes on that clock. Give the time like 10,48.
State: 12,00
